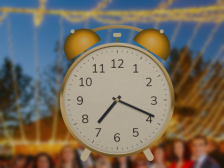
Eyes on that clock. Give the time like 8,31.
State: 7,19
